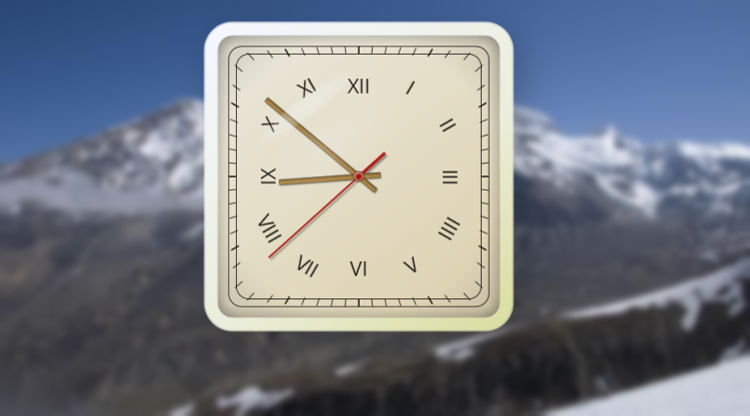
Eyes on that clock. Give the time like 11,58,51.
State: 8,51,38
